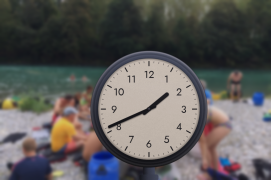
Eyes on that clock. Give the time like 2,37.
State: 1,41
